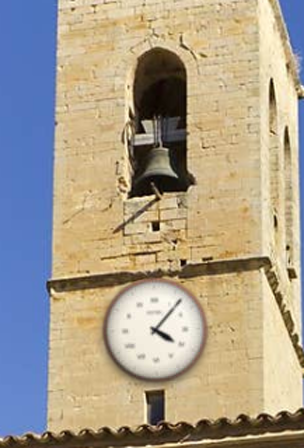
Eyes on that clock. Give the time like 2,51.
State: 4,07
